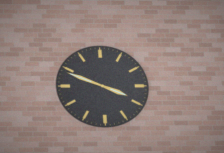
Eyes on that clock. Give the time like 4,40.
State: 3,49
